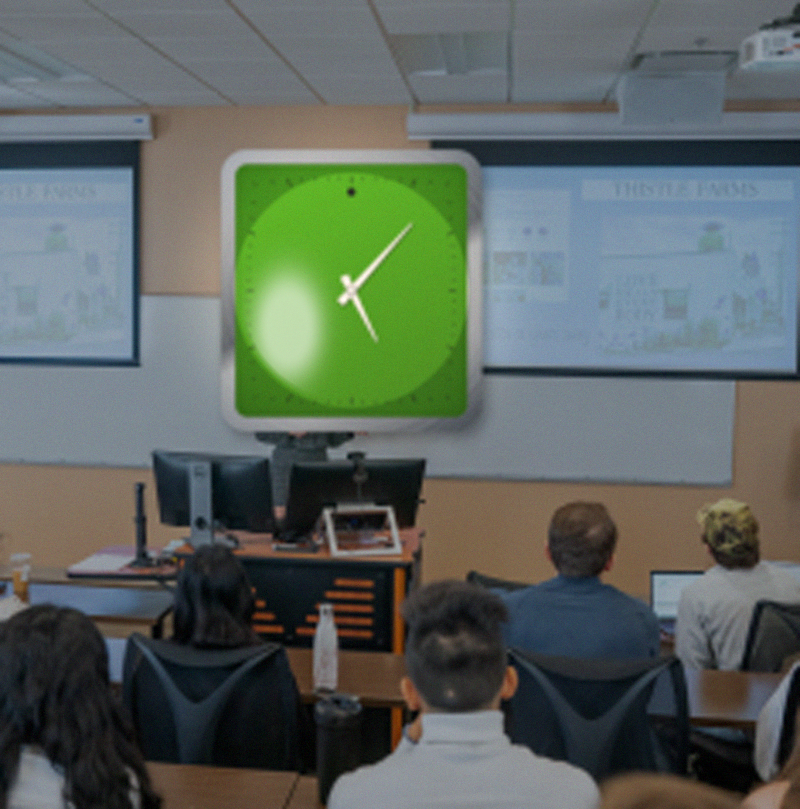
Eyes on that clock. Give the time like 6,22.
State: 5,07
